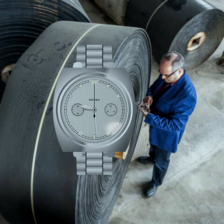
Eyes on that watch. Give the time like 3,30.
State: 9,29
